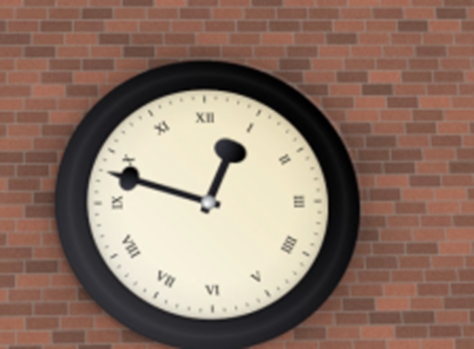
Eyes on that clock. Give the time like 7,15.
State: 12,48
